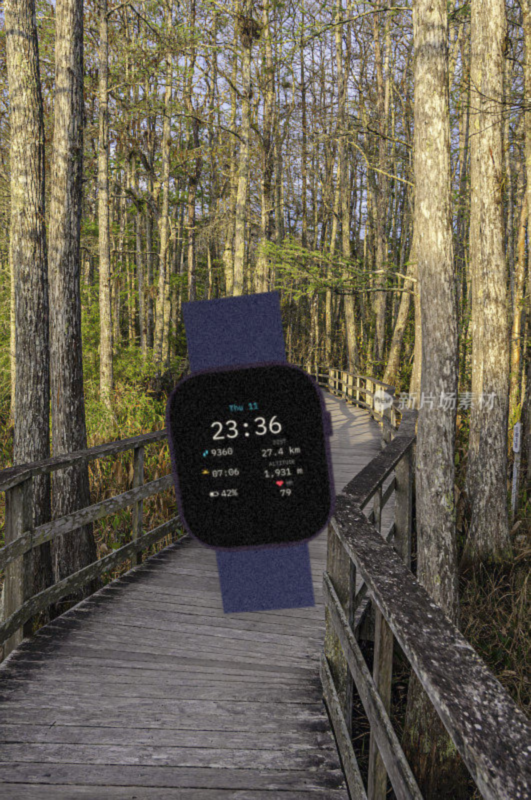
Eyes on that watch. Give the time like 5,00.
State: 23,36
